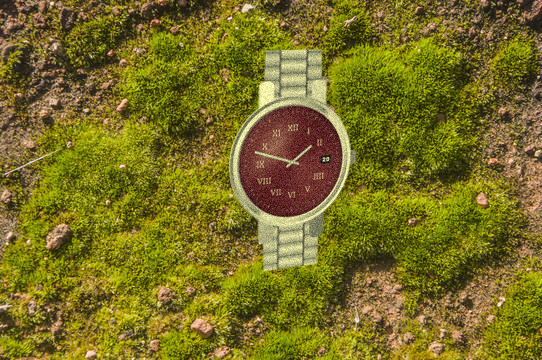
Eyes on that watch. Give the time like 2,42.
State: 1,48
